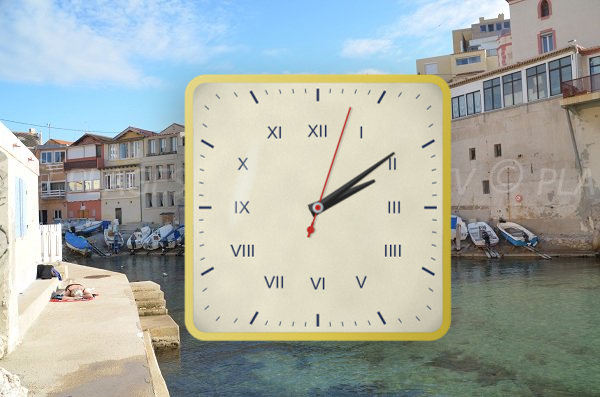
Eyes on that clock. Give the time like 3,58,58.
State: 2,09,03
